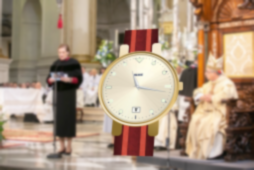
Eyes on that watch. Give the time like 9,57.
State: 11,17
